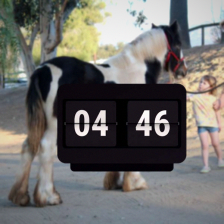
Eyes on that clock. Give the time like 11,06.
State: 4,46
